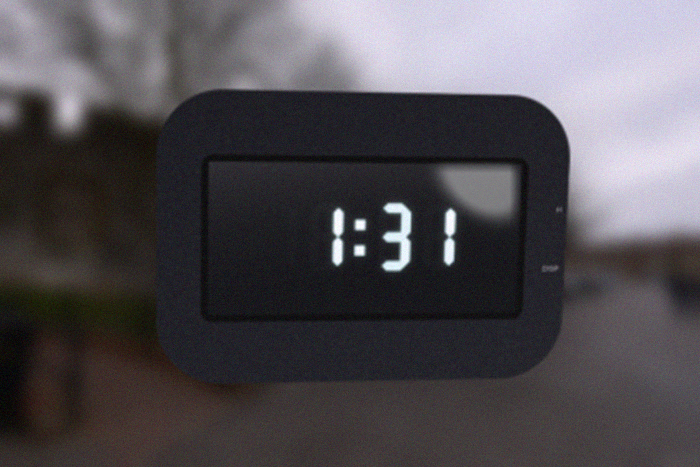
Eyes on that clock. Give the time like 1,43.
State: 1,31
